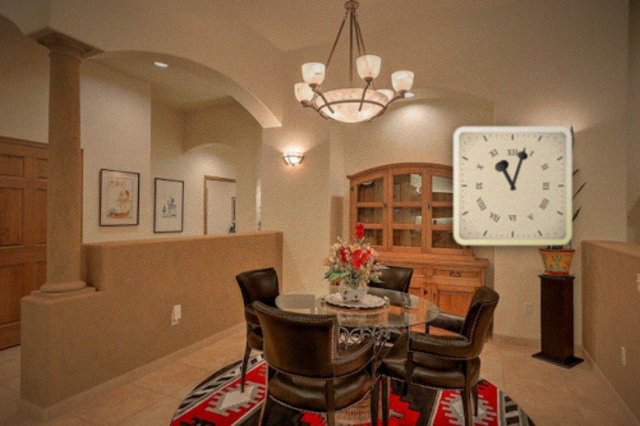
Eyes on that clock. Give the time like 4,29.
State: 11,03
